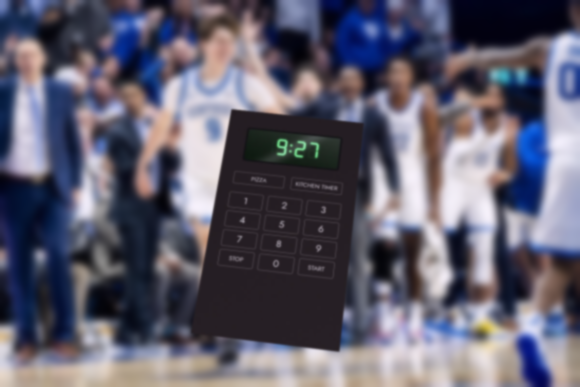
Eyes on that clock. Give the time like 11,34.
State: 9,27
